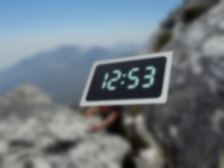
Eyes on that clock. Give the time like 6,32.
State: 12,53
